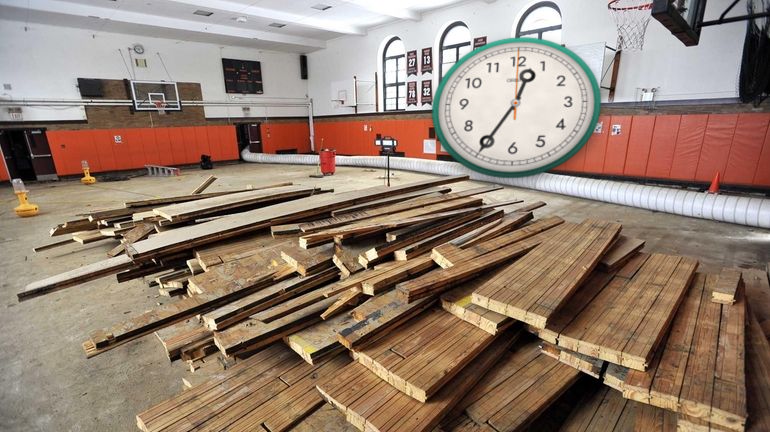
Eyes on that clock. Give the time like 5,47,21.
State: 12,35,00
